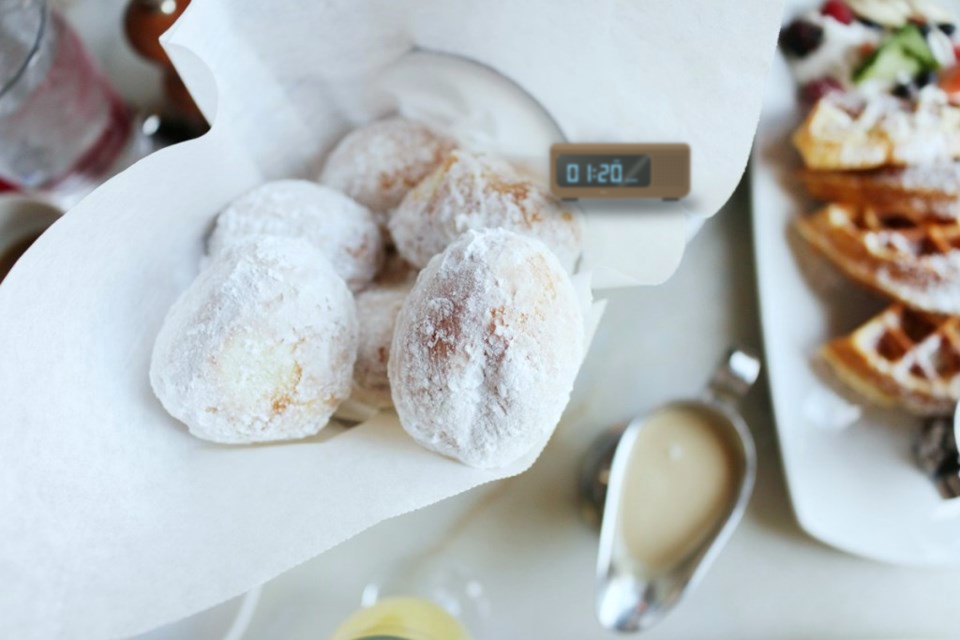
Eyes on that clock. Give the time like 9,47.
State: 1,20
